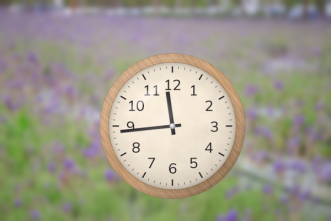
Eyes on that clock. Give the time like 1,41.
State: 11,44
